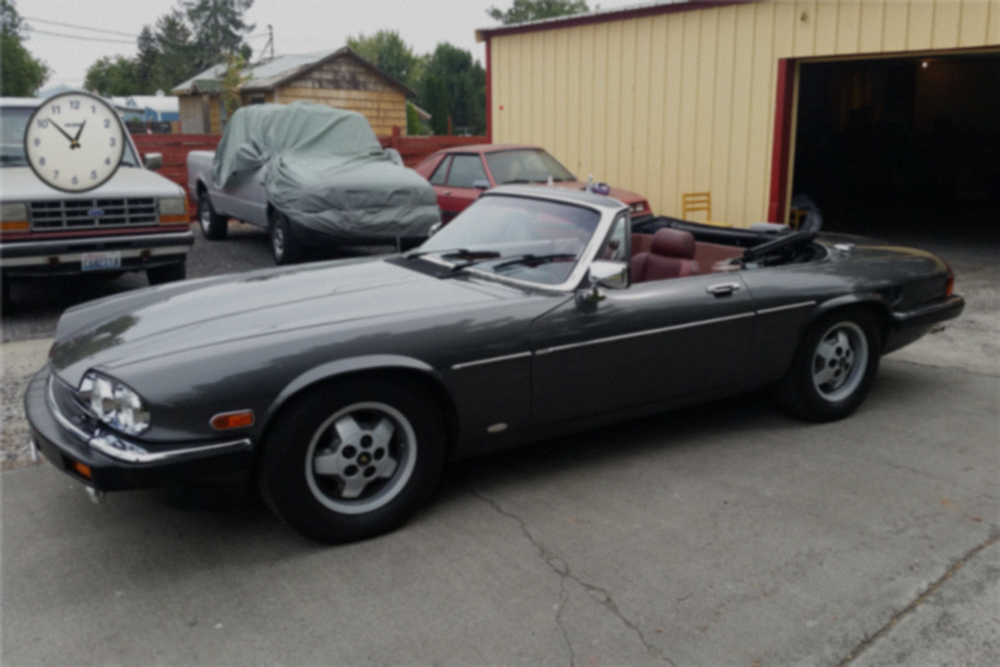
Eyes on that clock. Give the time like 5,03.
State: 12,52
